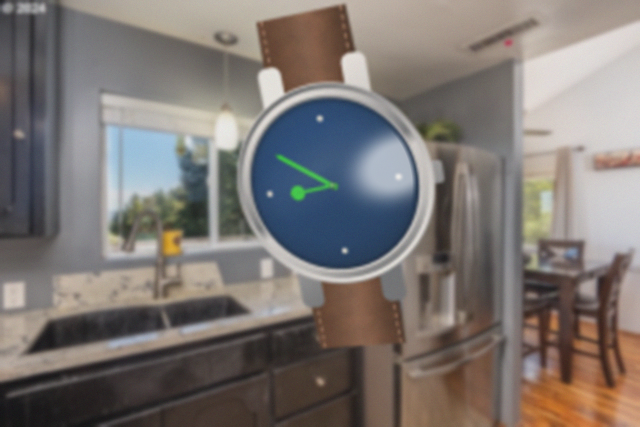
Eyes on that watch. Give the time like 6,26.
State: 8,51
